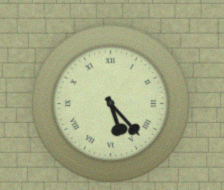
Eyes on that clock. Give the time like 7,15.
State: 5,23
